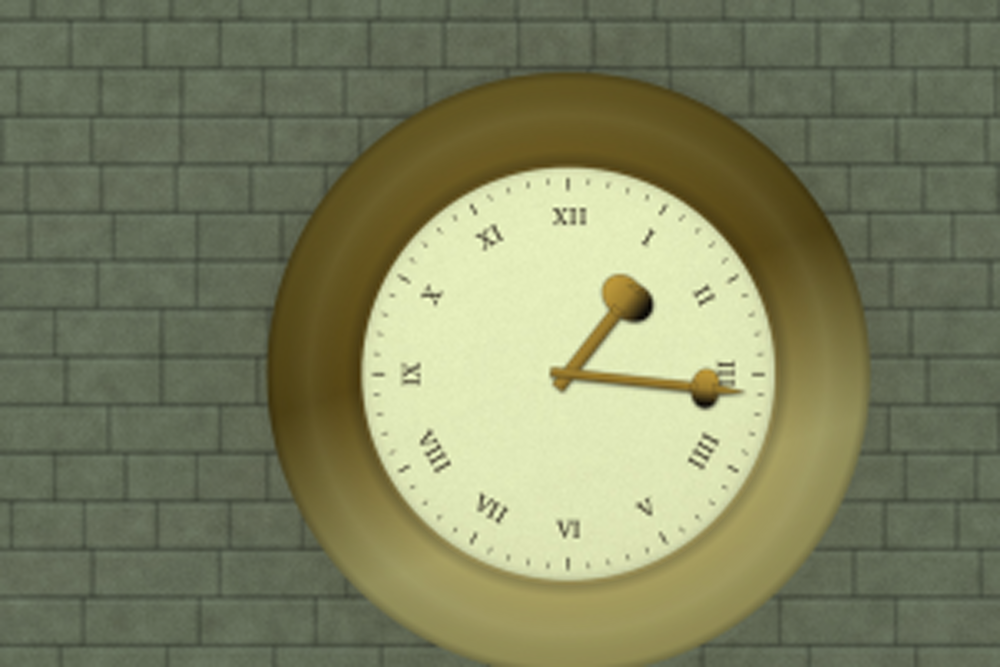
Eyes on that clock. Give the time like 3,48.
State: 1,16
